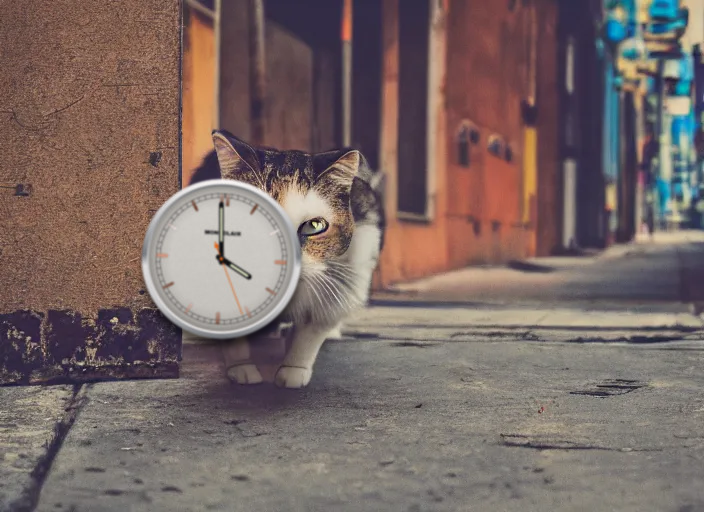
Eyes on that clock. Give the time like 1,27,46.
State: 3,59,26
